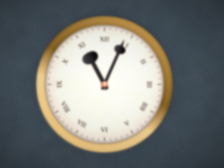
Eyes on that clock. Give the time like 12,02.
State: 11,04
